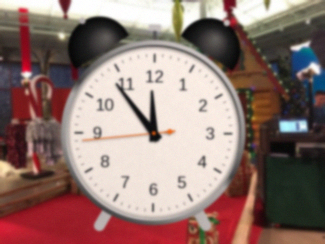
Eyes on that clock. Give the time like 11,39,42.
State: 11,53,44
